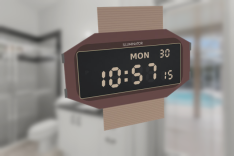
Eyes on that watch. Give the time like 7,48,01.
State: 10,57,15
